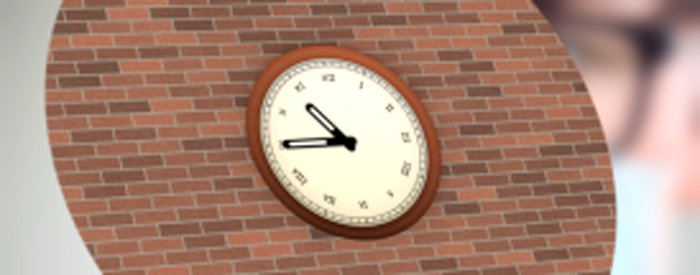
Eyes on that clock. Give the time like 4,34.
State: 10,45
